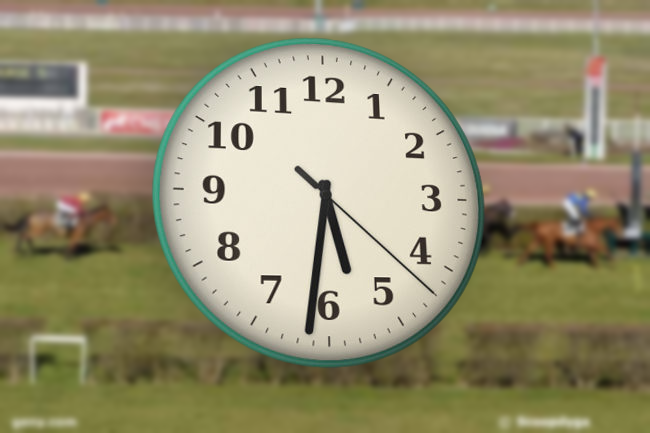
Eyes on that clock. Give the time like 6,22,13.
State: 5,31,22
